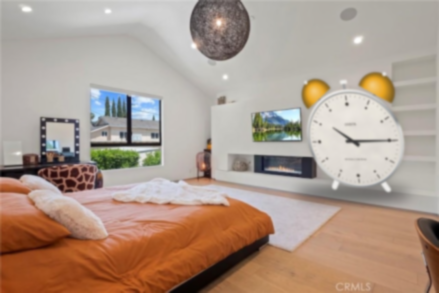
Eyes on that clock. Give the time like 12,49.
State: 10,15
